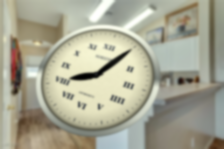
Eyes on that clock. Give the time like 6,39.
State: 8,05
